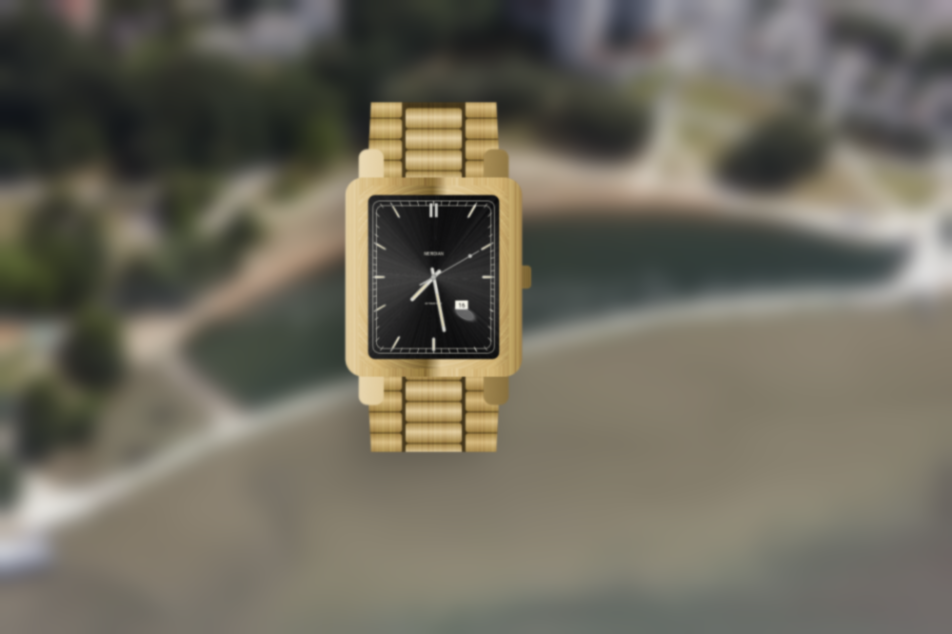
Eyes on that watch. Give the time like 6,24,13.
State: 7,28,10
